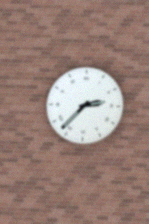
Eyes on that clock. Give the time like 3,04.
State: 2,37
